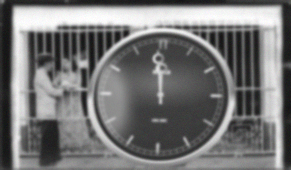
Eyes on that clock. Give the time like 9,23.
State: 11,59
